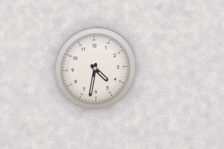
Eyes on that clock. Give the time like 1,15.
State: 4,32
